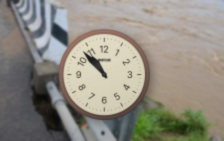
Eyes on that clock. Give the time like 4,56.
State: 10,53
